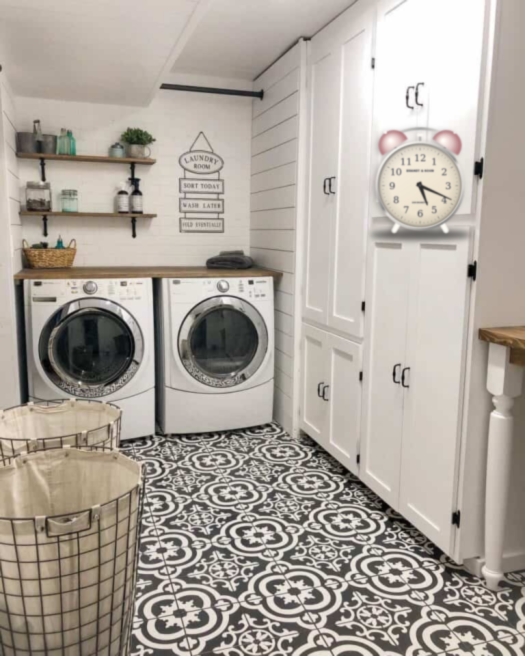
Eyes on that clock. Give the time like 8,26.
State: 5,19
